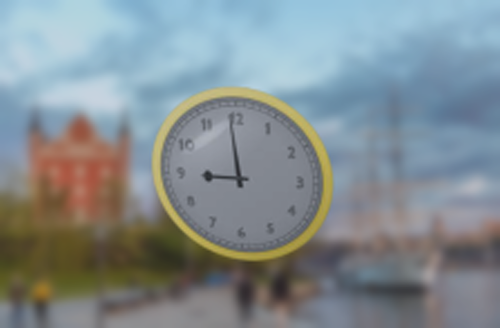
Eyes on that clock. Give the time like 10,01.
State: 8,59
